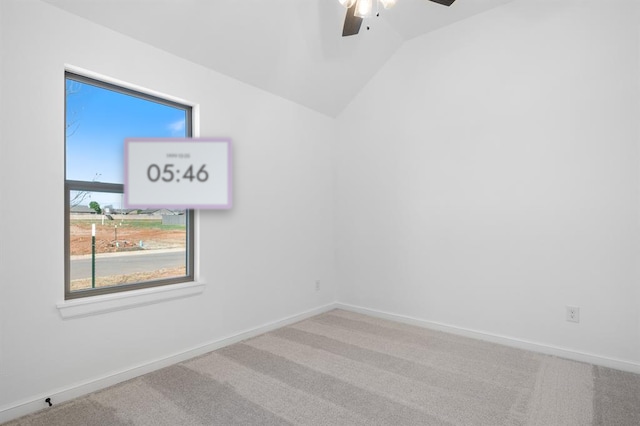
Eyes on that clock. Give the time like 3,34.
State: 5,46
